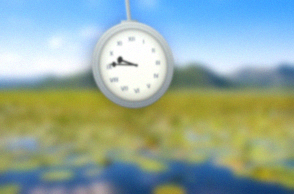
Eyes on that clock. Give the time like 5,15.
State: 9,46
